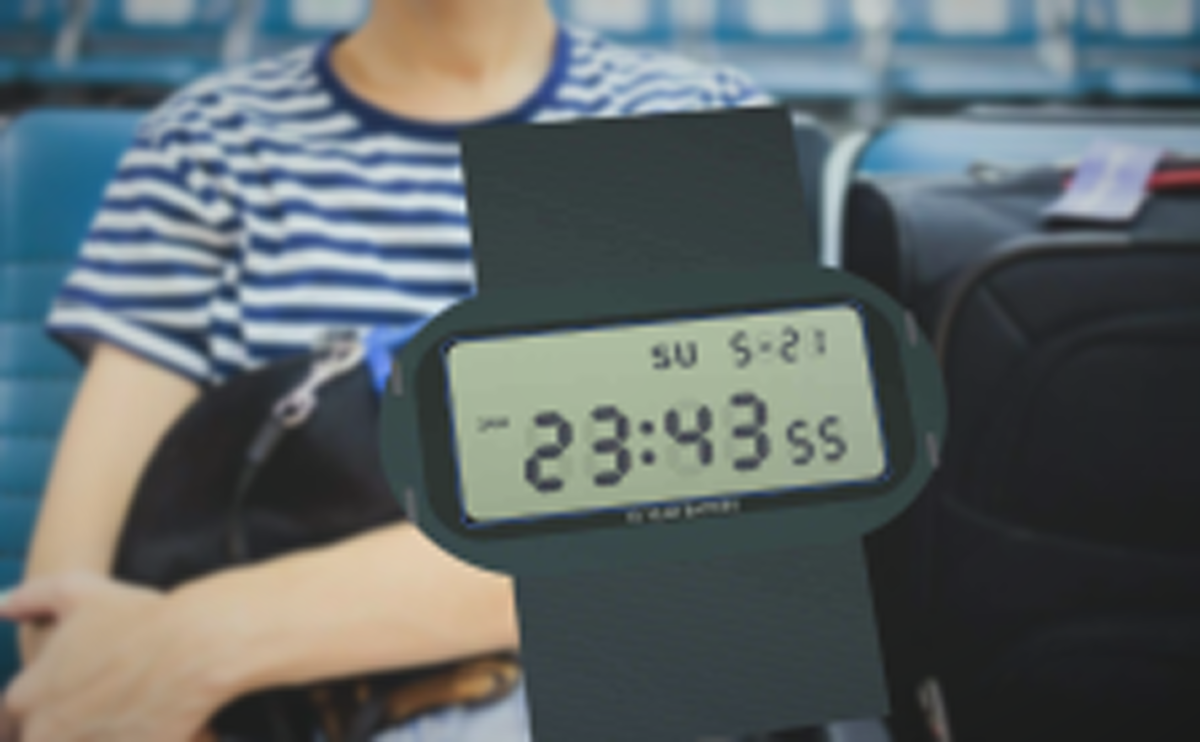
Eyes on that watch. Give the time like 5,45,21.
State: 23,43,55
